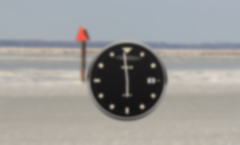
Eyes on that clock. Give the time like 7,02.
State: 5,59
